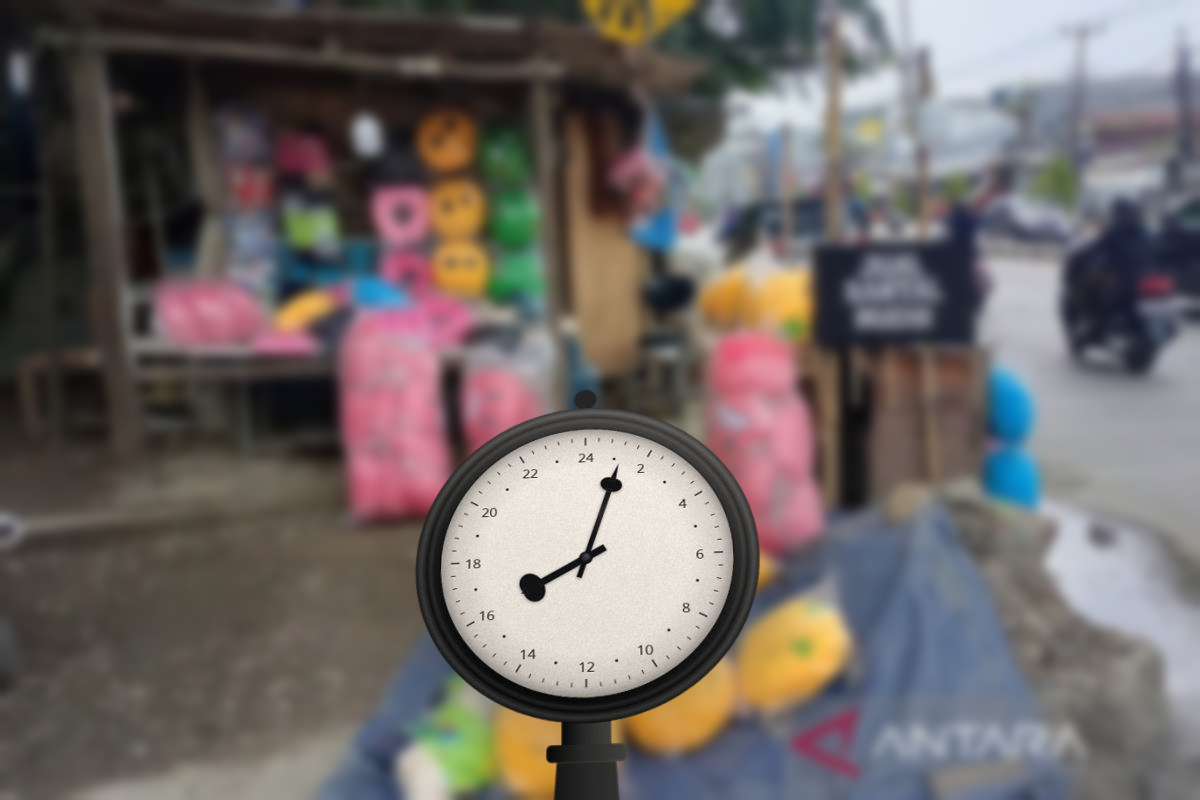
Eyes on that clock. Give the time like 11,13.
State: 16,03
